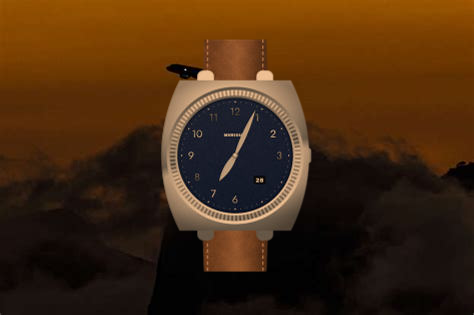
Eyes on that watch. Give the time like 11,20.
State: 7,04
